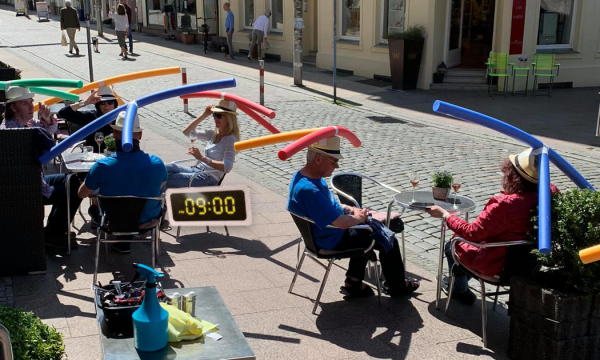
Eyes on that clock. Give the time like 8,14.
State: 9,00
